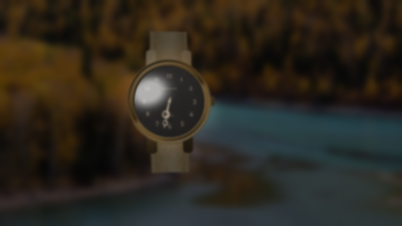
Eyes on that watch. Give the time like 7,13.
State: 6,32
